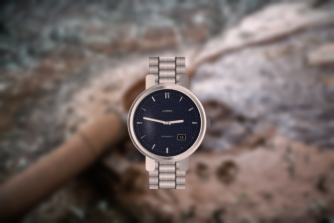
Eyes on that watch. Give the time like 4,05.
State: 2,47
